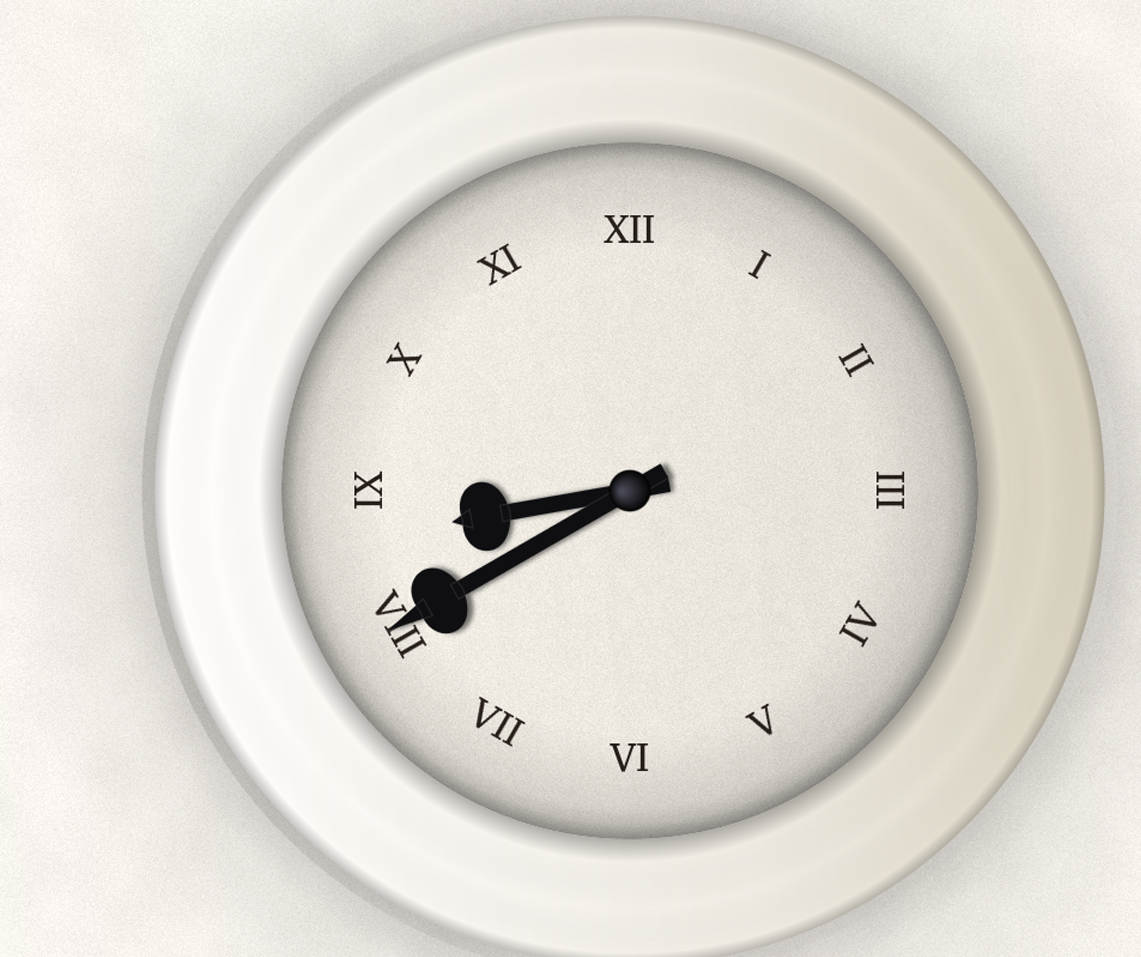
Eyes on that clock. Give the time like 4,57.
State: 8,40
